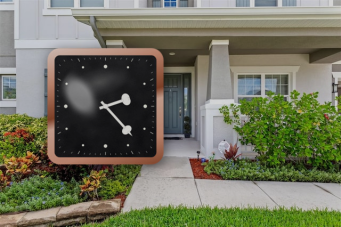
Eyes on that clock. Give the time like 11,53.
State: 2,23
